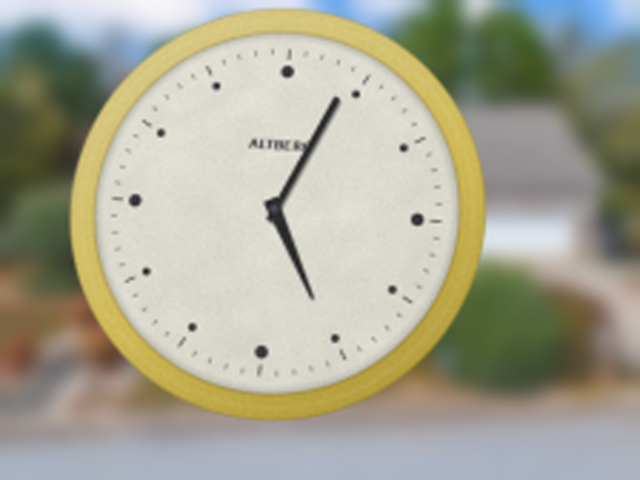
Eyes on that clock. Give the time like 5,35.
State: 5,04
